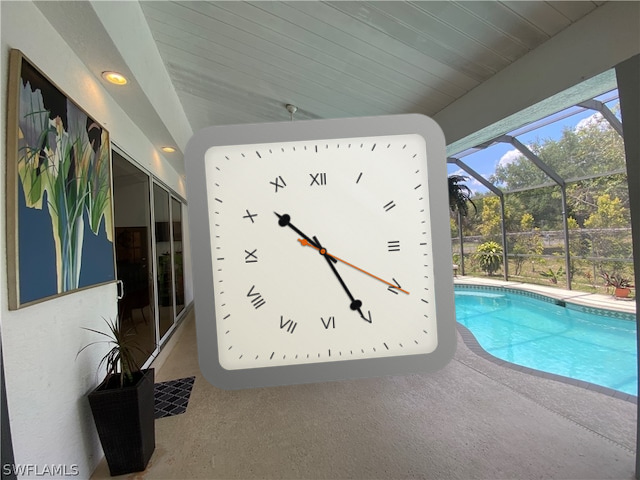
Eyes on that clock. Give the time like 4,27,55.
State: 10,25,20
